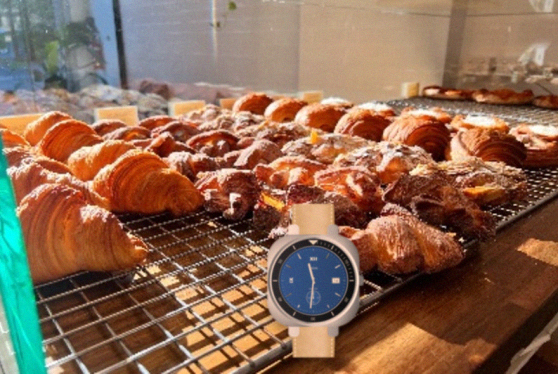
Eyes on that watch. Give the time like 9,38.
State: 11,31
